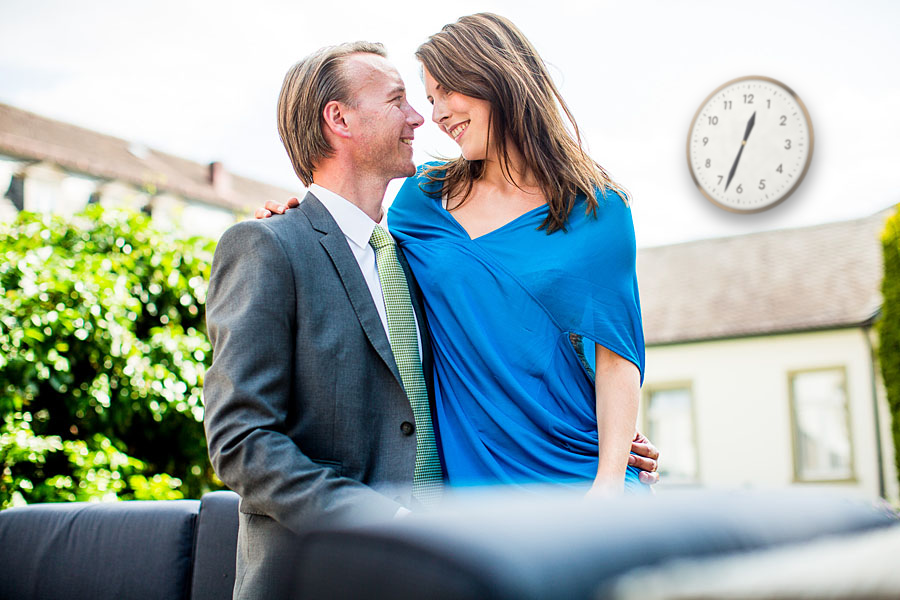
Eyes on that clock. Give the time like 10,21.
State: 12,33
